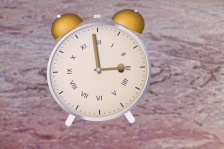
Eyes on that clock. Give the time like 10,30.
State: 2,59
